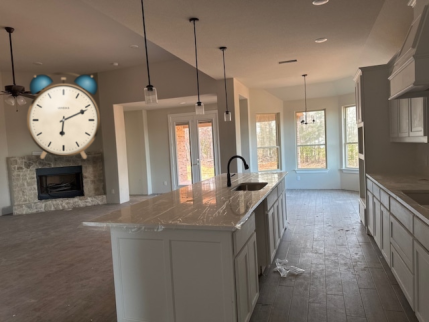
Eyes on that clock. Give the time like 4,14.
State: 6,11
